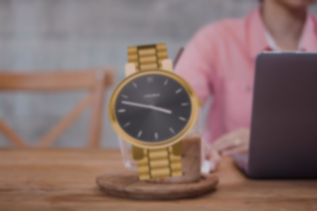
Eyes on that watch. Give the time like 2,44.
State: 3,48
